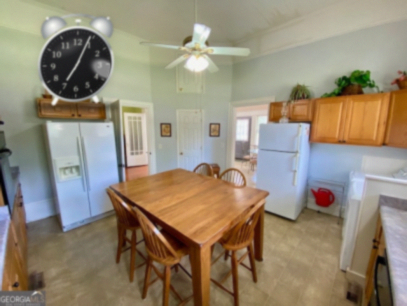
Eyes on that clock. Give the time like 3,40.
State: 7,04
